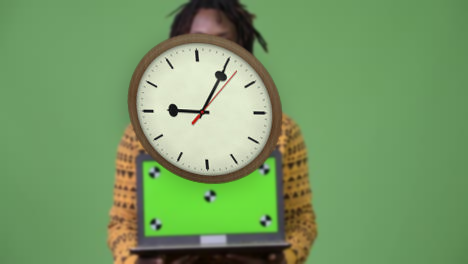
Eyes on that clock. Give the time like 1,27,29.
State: 9,05,07
